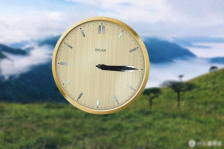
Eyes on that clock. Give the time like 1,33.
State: 3,15
